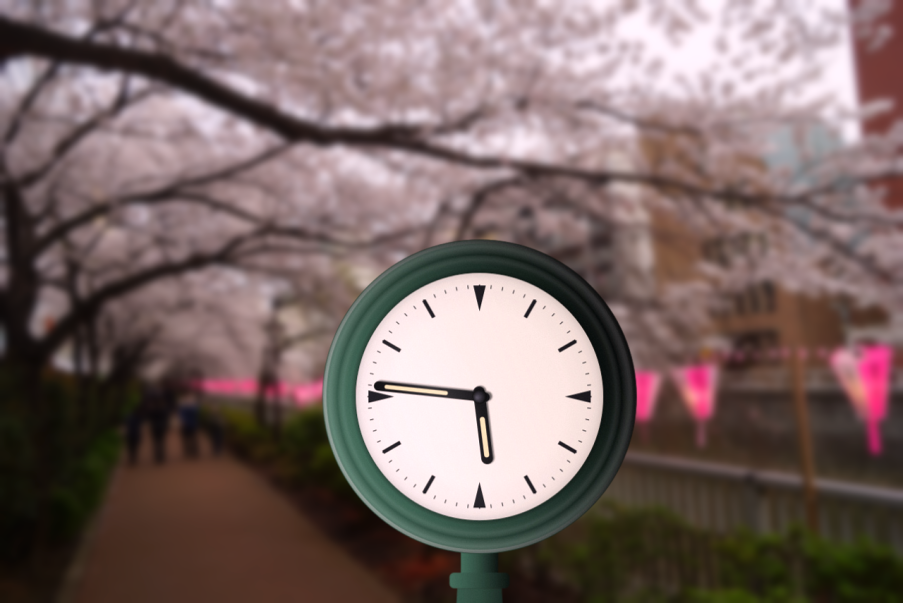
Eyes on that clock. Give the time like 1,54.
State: 5,46
